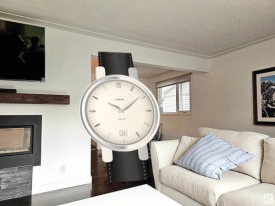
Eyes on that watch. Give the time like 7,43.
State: 10,09
